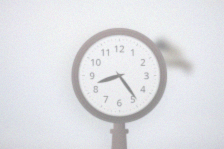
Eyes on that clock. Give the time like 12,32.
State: 8,24
